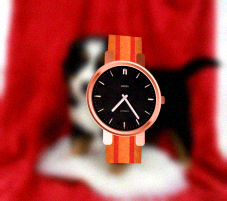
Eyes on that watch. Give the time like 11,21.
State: 7,24
